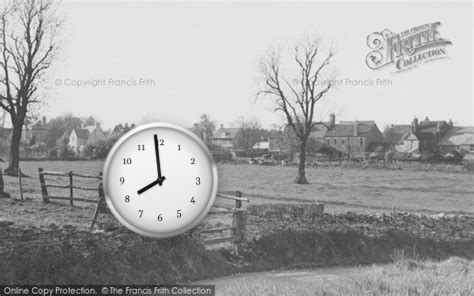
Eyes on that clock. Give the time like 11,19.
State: 7,59
